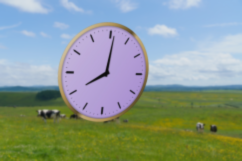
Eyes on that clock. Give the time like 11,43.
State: 8,01
